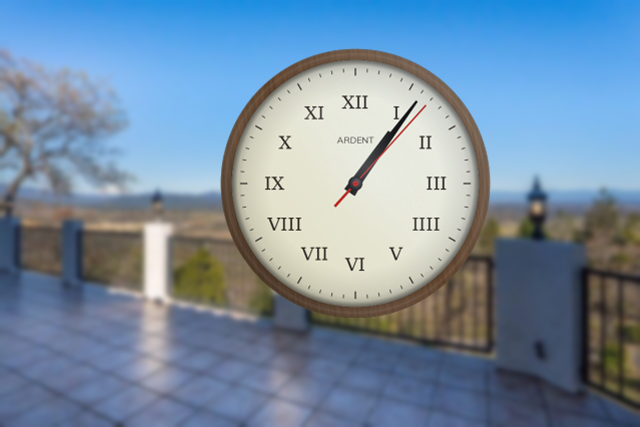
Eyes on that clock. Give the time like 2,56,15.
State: 1,06,07
